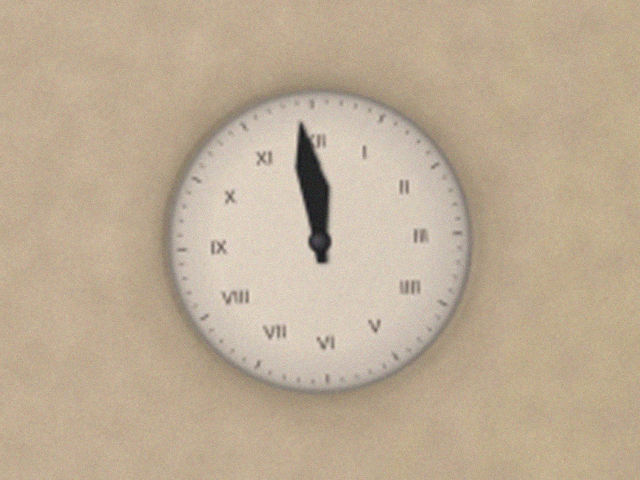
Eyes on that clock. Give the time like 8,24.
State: 11,59
